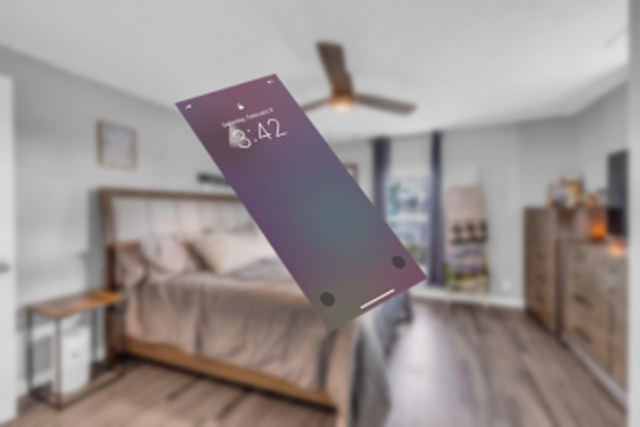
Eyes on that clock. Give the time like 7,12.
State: 3,42
